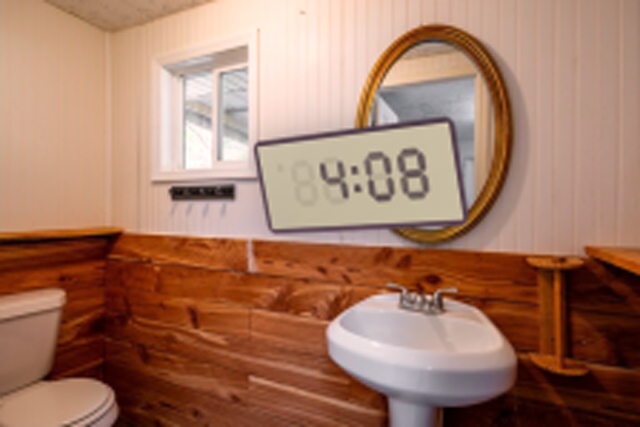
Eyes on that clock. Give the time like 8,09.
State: 4,08
